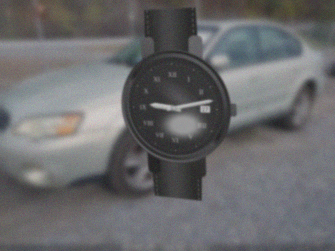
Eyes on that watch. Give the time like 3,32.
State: 9,13
